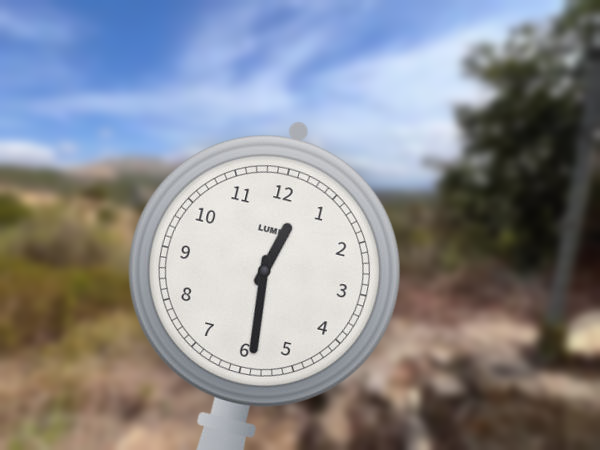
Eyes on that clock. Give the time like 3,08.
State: 12,29
